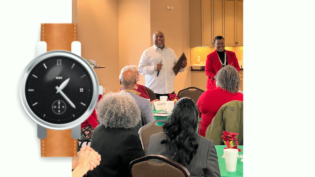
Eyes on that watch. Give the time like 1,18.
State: 1,23
